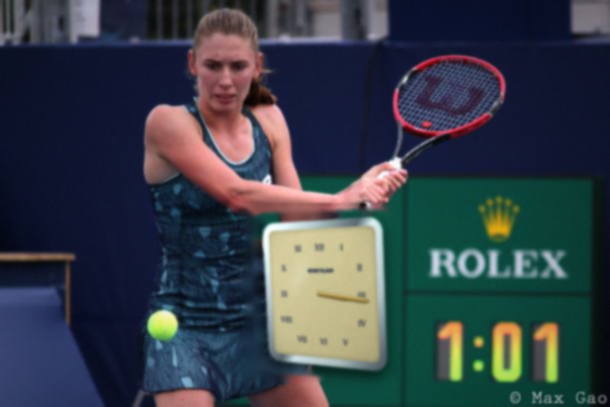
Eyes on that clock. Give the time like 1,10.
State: 3,16
